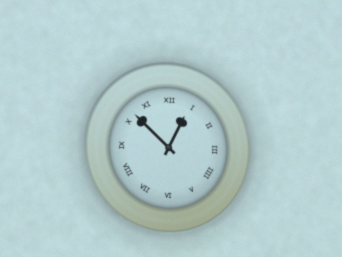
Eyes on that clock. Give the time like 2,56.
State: 12,52
